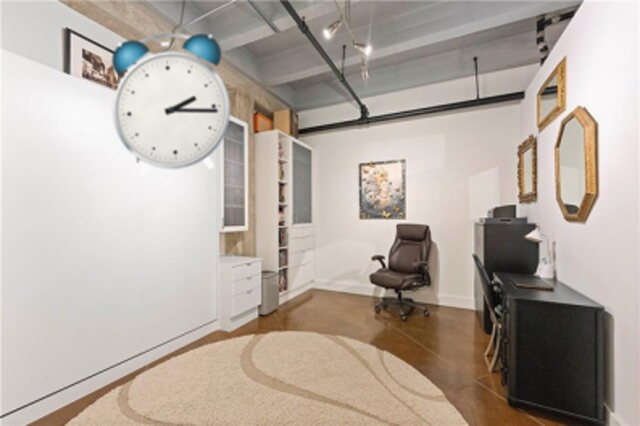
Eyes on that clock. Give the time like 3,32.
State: 2,16
